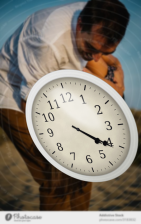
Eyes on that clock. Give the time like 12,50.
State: 4,21
